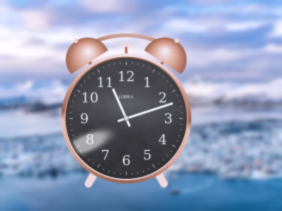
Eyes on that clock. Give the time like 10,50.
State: 11,12
